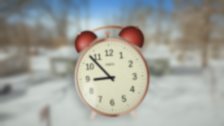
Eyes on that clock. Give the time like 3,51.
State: 8,53
